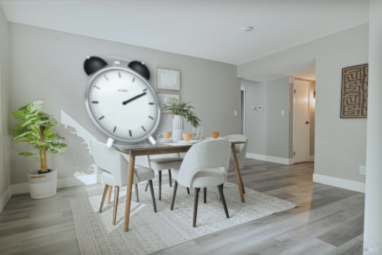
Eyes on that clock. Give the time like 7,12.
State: 2,11
